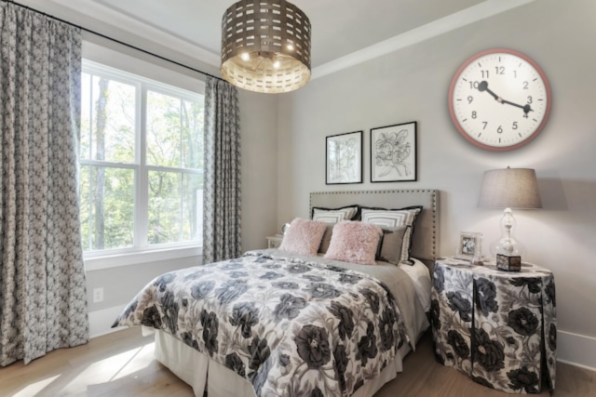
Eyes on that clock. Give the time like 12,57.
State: 10,18
